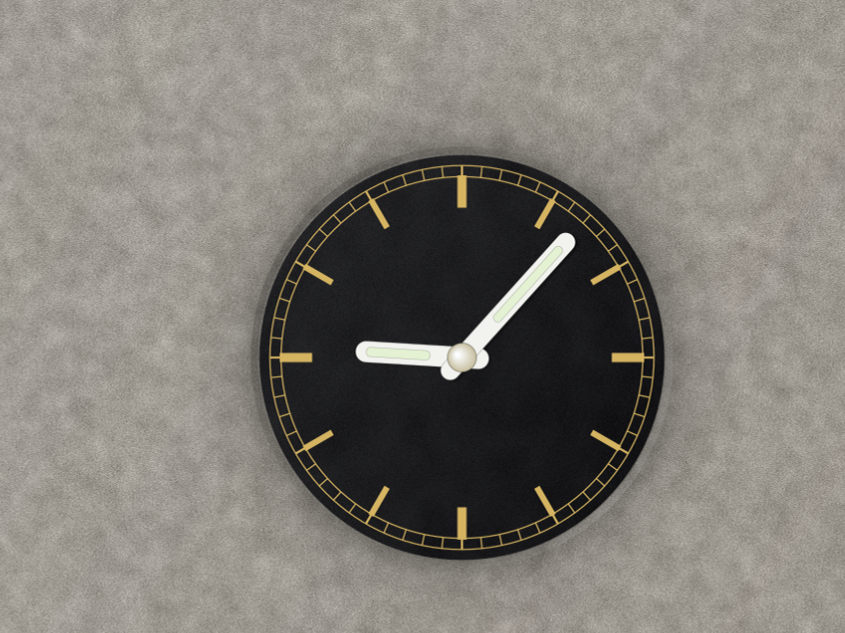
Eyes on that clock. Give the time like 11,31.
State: 9,07
